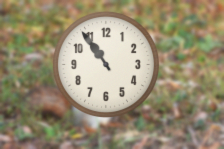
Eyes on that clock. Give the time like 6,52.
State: 10,54
